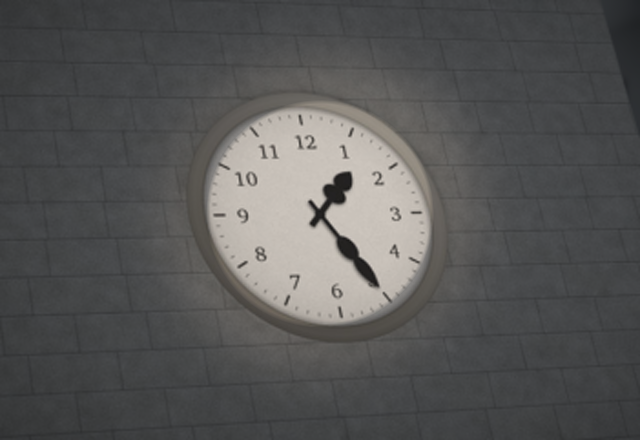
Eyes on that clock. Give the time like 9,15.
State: 1,25
